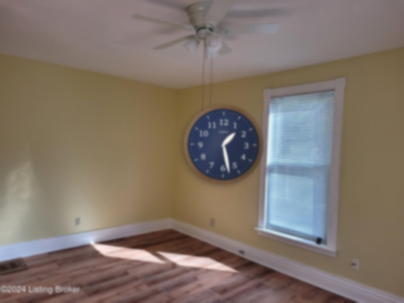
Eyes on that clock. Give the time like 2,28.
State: 1,28
